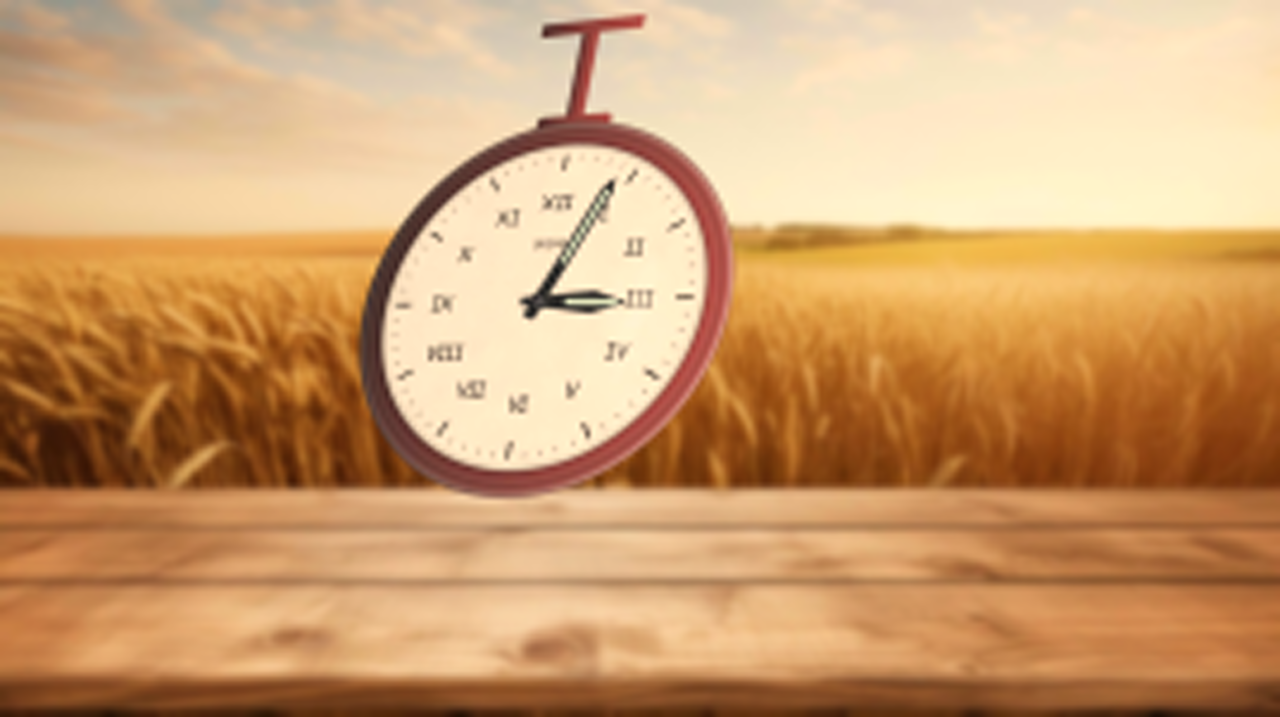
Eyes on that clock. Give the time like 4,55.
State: 3,04
